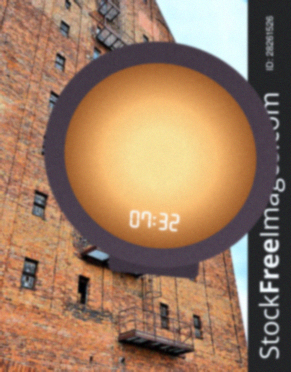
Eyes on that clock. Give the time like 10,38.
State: 7,32
